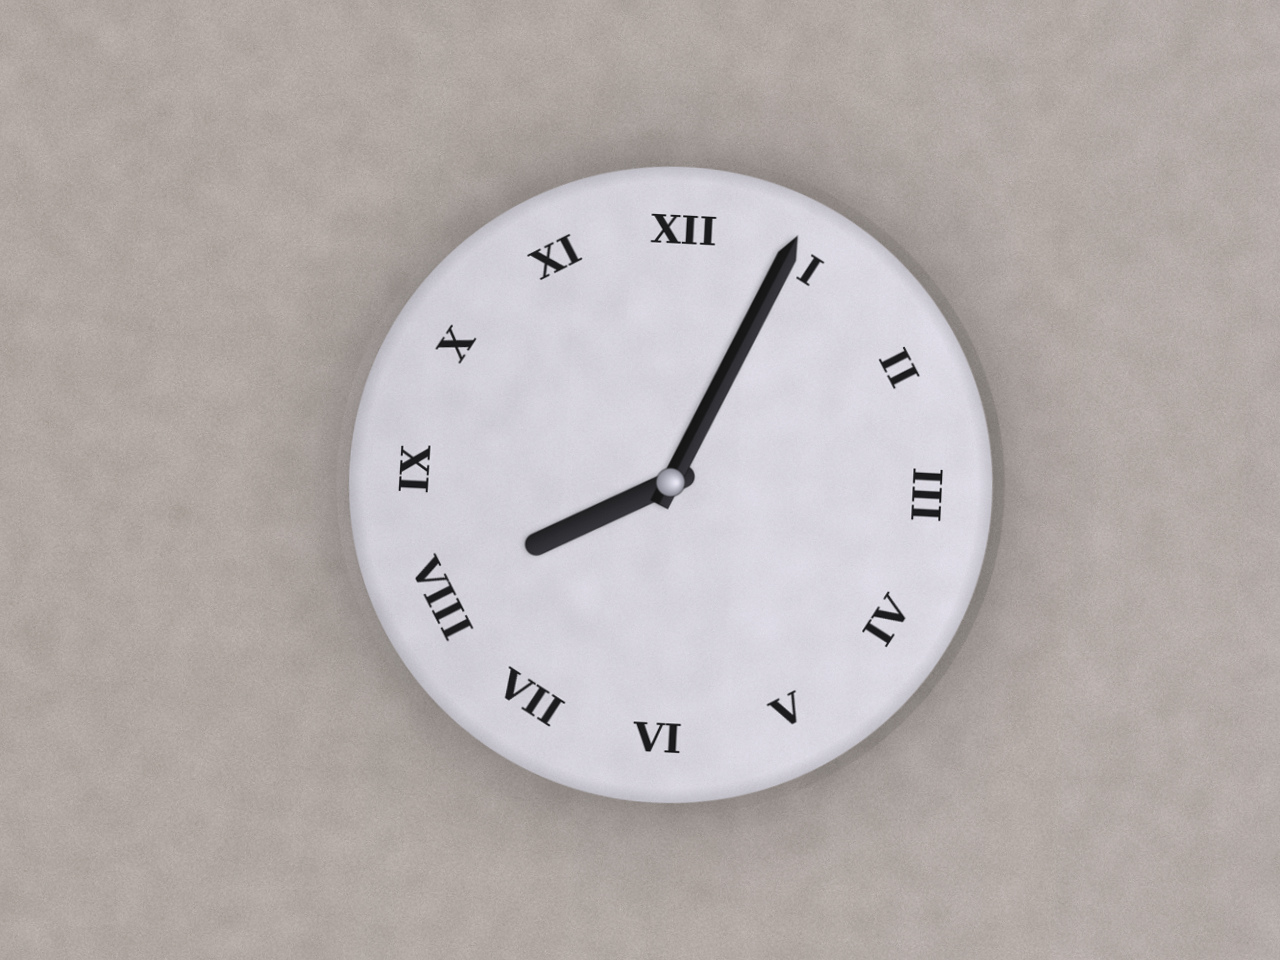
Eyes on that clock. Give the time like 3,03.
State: 8,04
